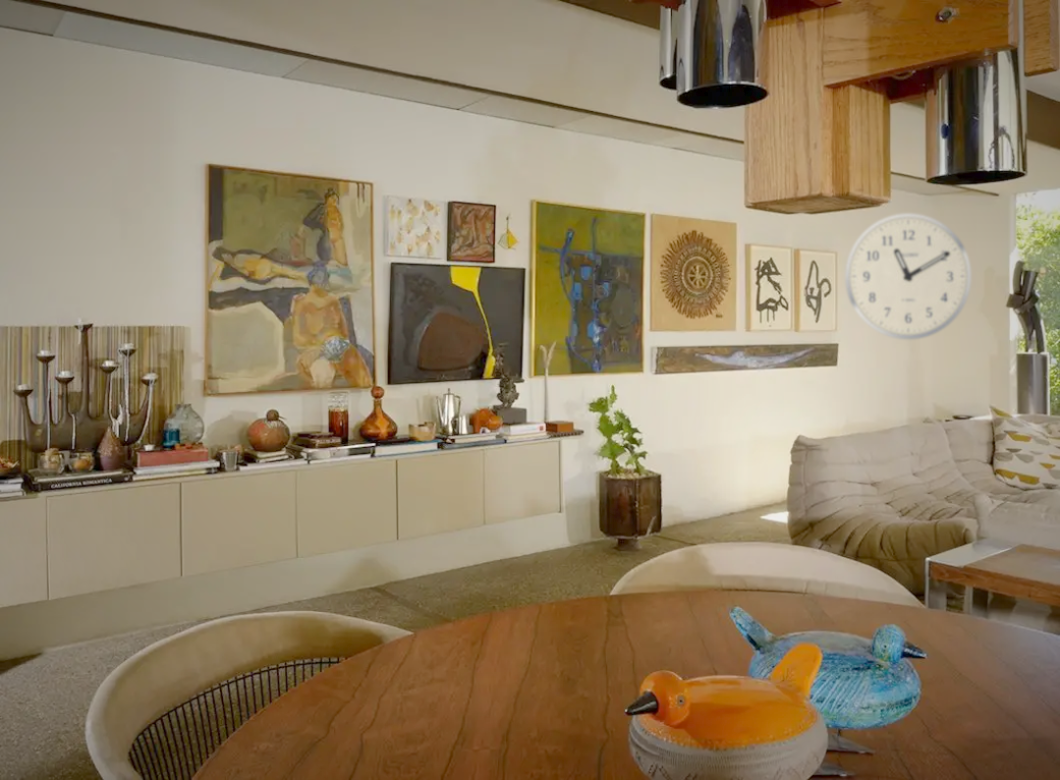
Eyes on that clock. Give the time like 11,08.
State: 11,10
